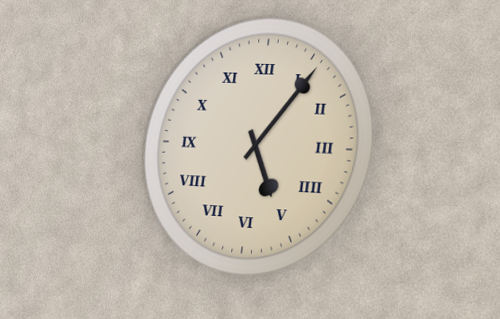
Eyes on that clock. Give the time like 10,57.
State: 5,06
